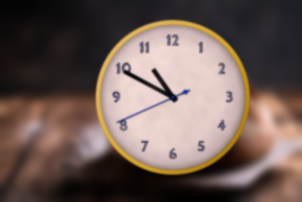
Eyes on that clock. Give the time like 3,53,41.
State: 10,49,41
